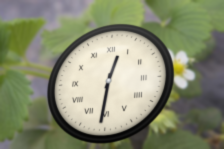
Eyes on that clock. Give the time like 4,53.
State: 12,31
